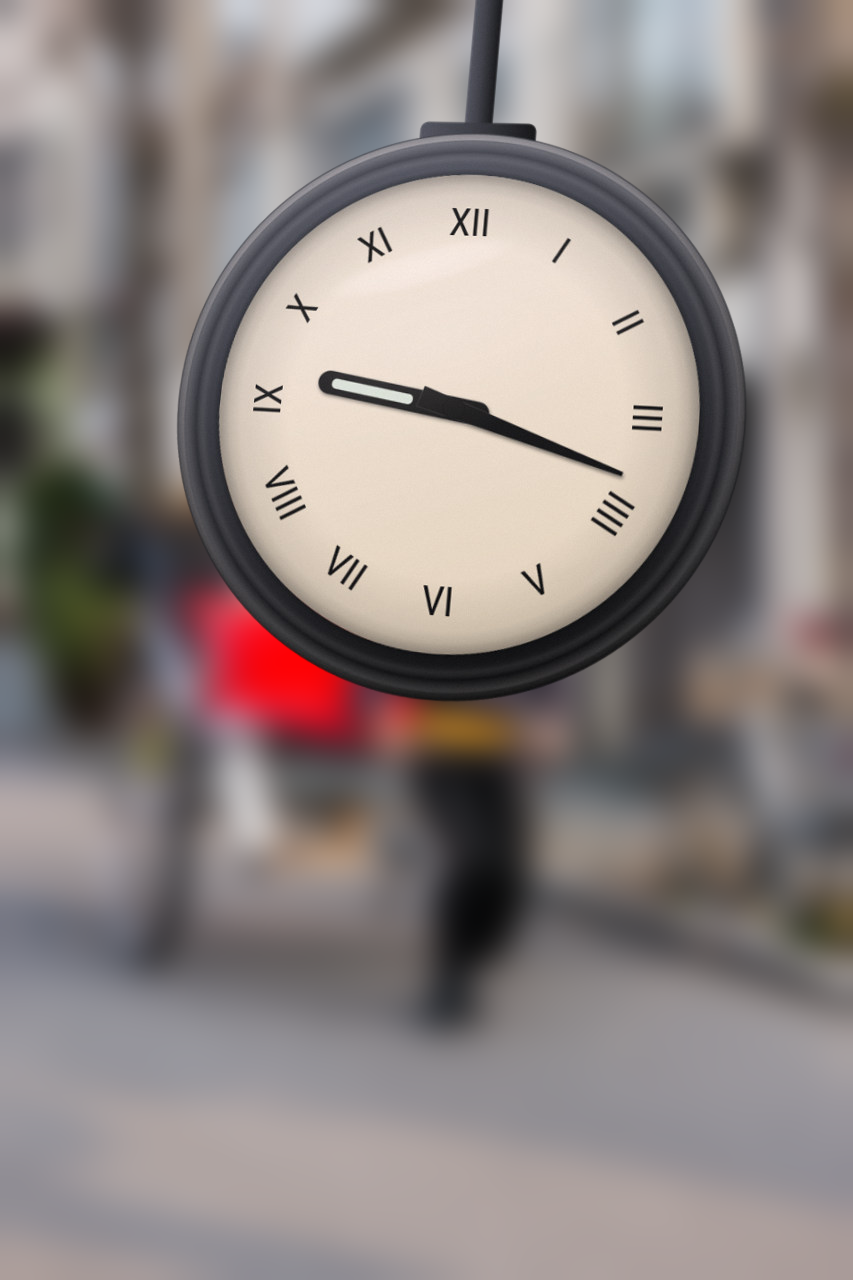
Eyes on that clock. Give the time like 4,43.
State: 9,18
